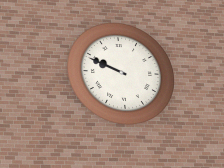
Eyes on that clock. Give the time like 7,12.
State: 9,49
